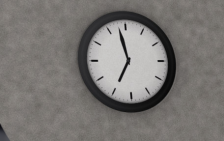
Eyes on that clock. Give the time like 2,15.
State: 6,58
